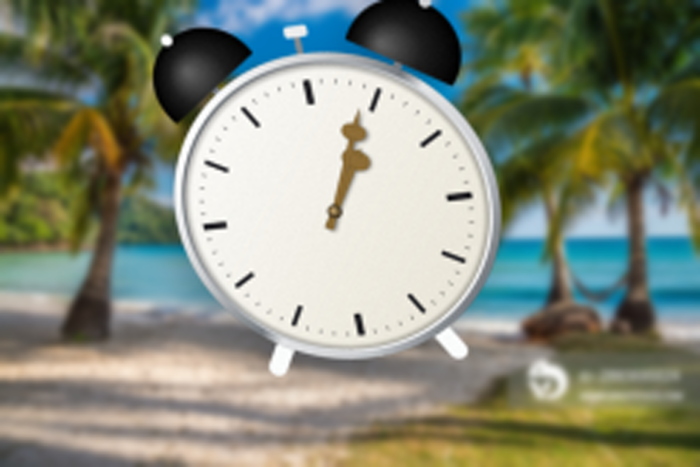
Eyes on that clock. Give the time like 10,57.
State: 1,04
